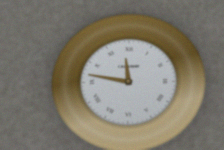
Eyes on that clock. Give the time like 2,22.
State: 11,47
